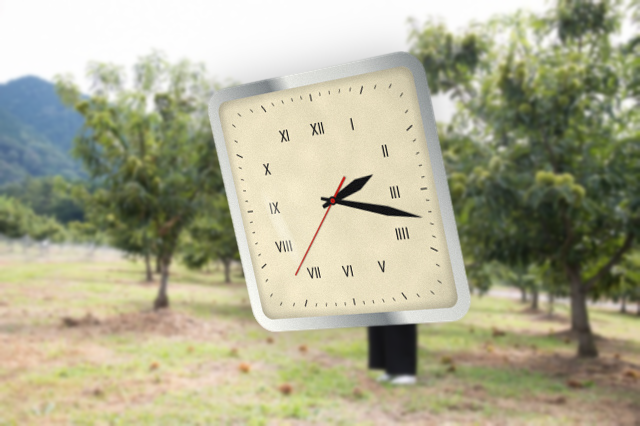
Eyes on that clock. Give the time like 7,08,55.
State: 2,17,37
